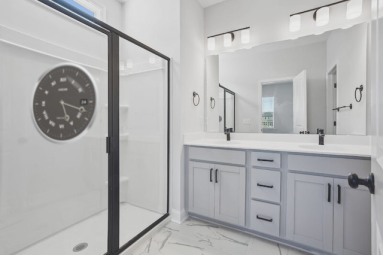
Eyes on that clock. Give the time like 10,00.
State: 5,18
